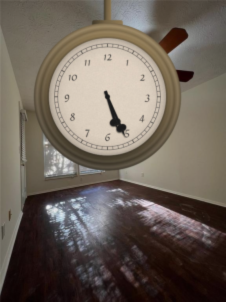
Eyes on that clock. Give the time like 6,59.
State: 5,26
